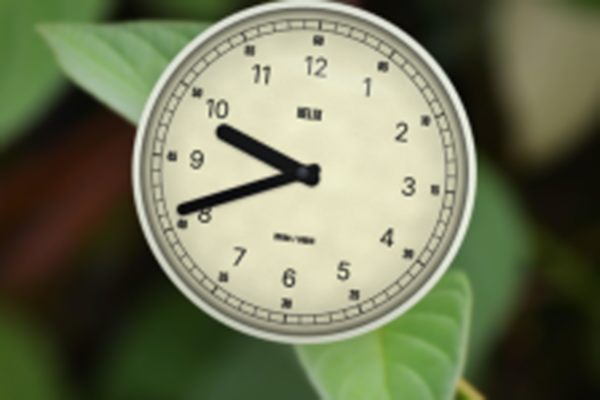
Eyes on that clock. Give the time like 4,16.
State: 9,41
